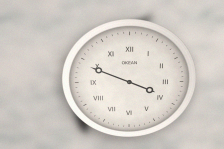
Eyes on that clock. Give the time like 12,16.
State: 3,49
